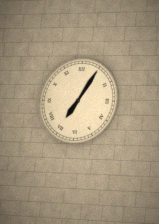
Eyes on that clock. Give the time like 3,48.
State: 7,05
